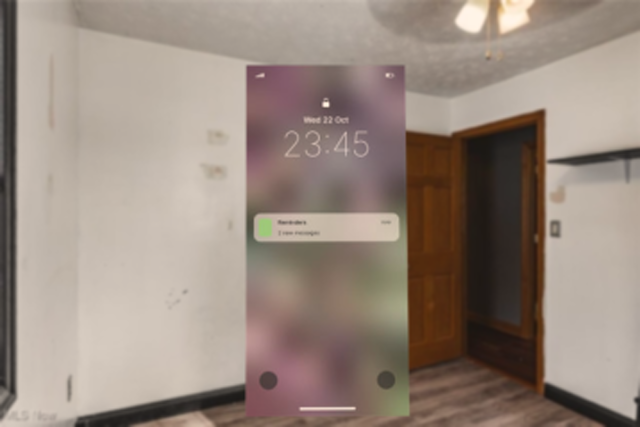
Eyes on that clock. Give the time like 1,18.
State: 23,45
